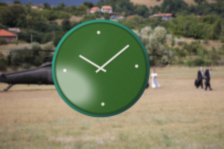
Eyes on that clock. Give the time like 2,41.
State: 10,09
